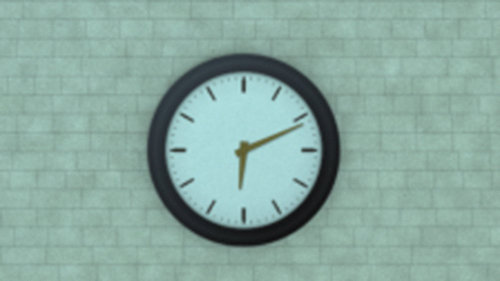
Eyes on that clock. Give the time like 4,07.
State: 6,11
